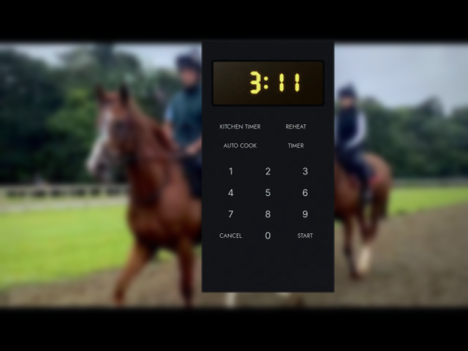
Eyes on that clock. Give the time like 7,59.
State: 3,11
